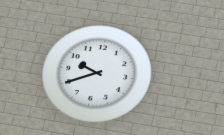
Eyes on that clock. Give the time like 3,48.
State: 9,40
